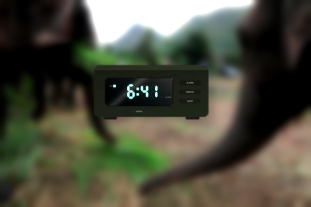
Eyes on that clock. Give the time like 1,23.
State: 6,41
